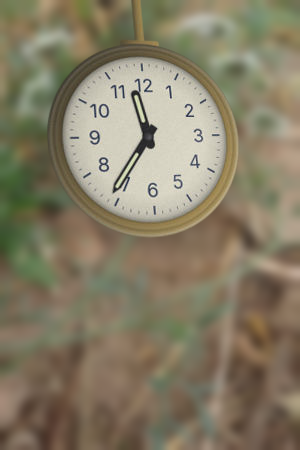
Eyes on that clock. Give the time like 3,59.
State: 11,36
